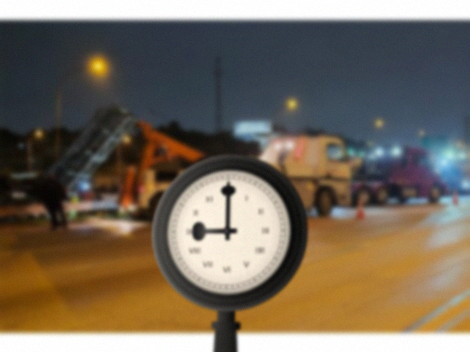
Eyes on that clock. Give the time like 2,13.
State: 9,00
